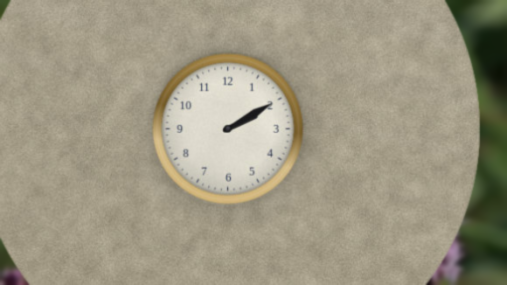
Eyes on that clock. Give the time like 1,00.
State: 2,10
